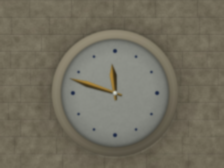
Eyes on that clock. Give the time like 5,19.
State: 11,48
